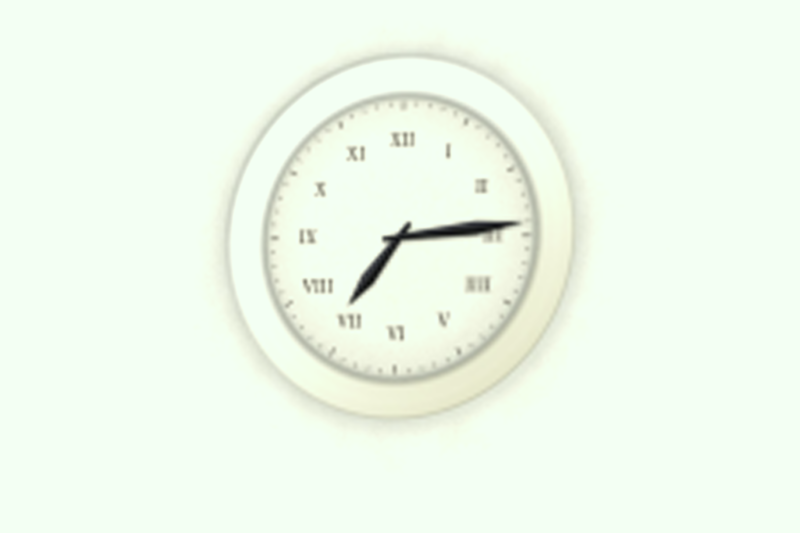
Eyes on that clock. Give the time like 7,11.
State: 7,14
